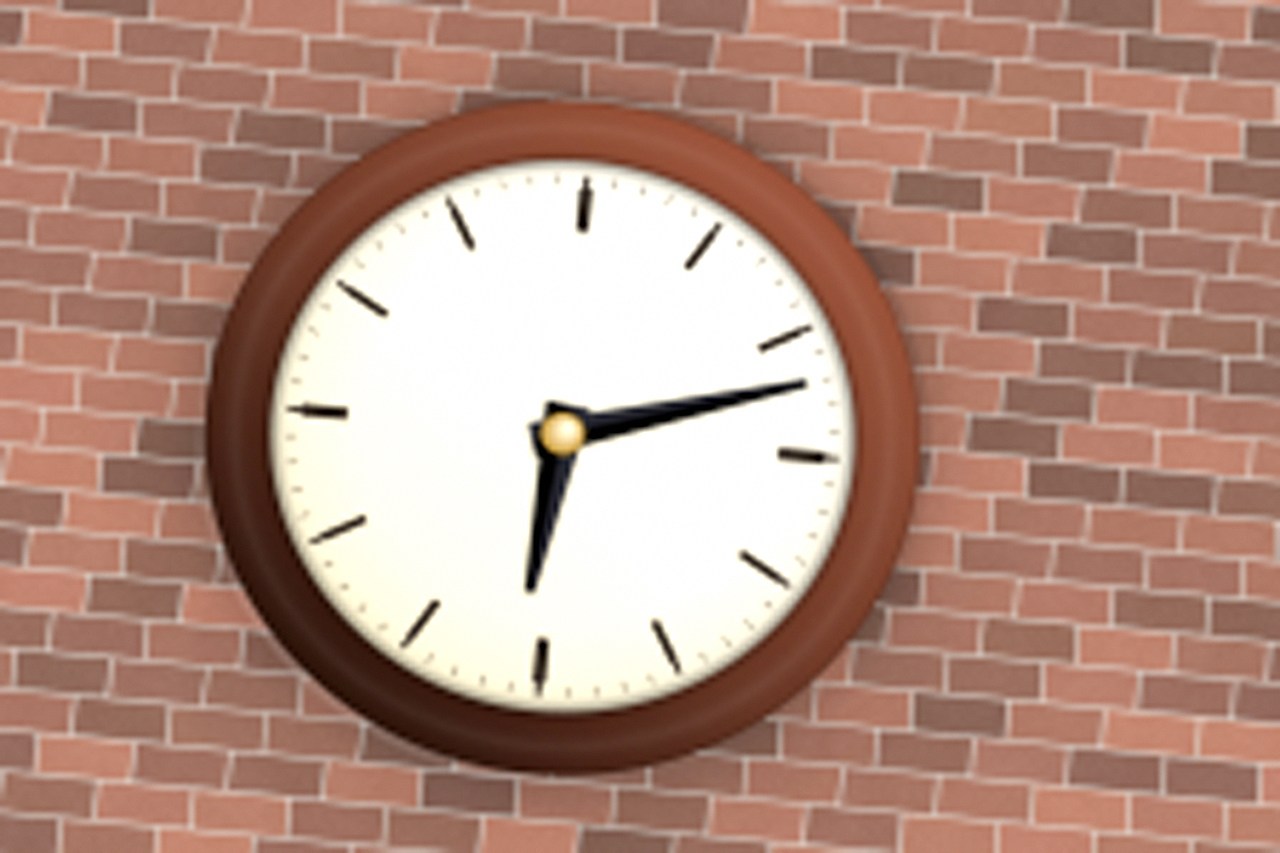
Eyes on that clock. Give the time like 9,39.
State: 6,12
